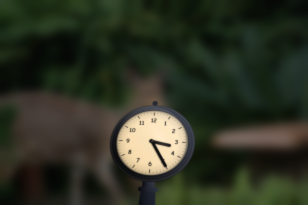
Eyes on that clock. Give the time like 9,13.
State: 3,25
